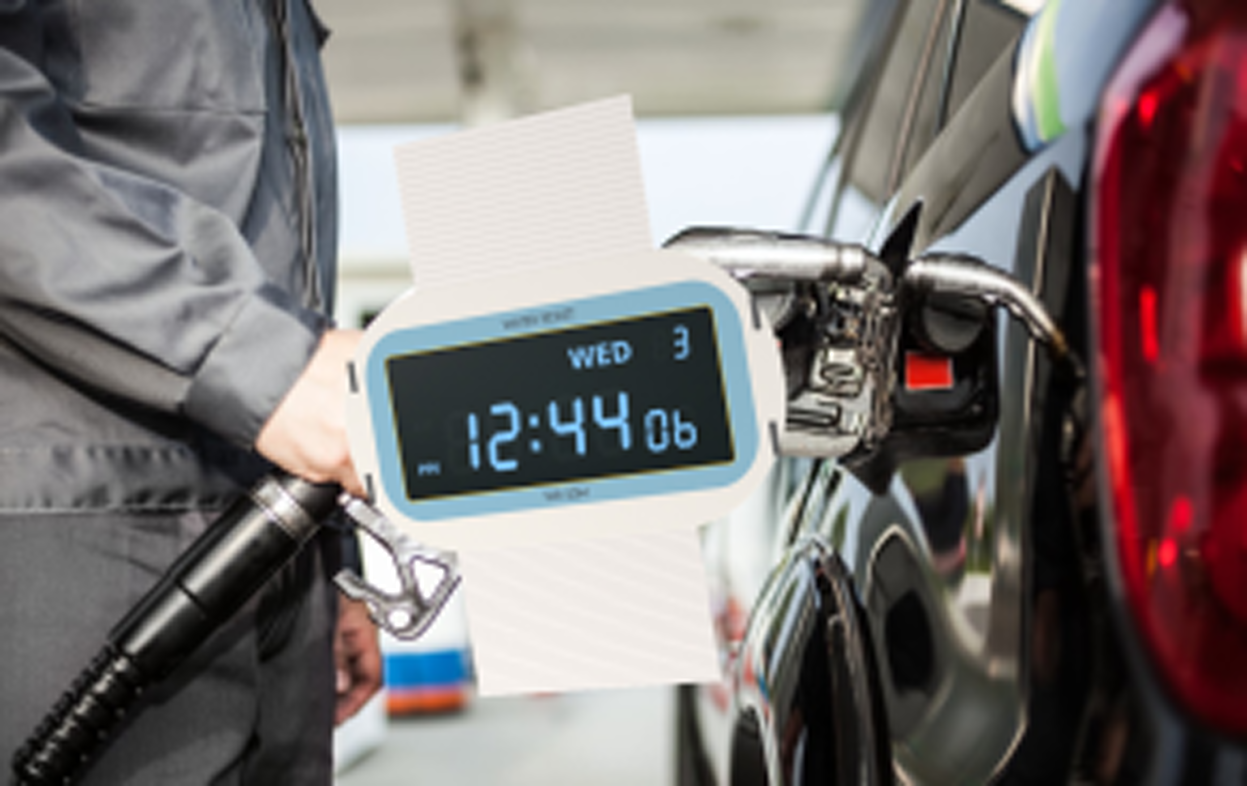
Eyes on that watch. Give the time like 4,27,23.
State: 12,44,06
